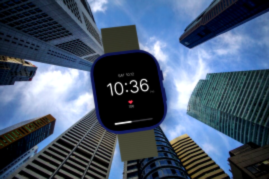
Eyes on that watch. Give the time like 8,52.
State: 10,36
